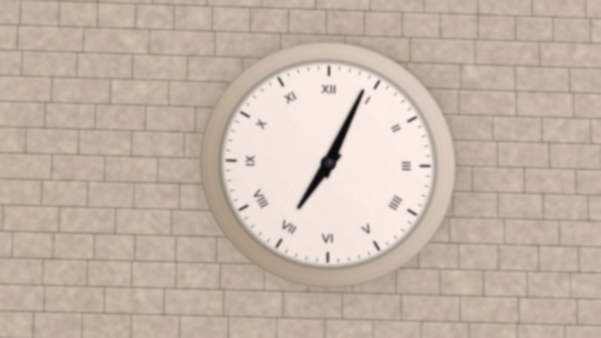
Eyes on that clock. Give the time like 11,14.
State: 7,04
